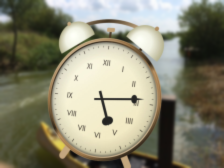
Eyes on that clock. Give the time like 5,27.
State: 5,14
